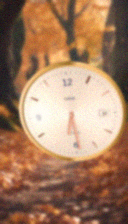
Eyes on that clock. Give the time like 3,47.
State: 6,29
